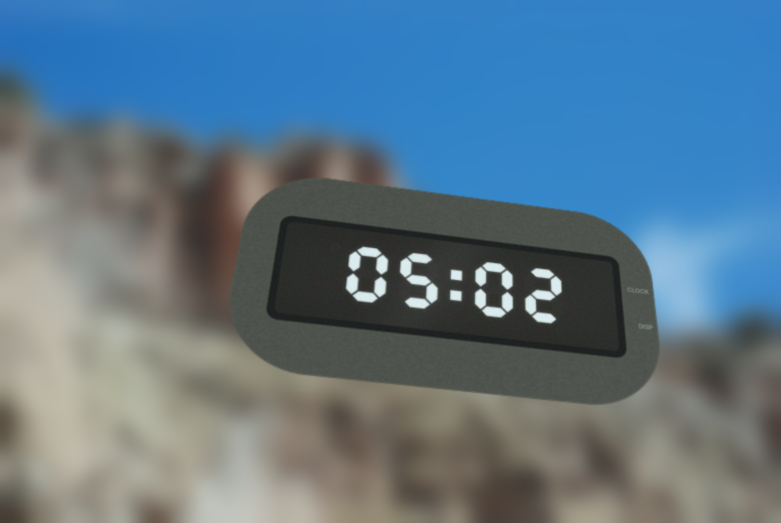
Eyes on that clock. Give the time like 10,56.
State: 5,02
